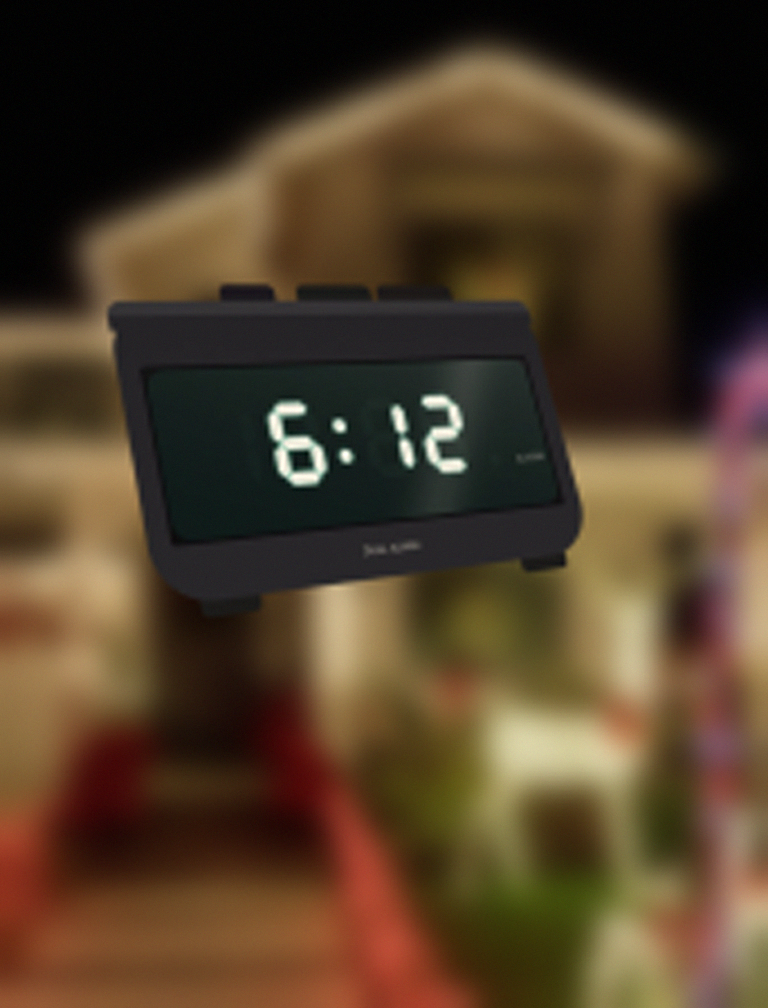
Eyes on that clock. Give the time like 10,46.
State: 6,12
